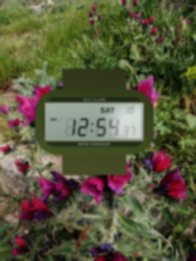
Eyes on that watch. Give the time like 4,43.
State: 12,54
